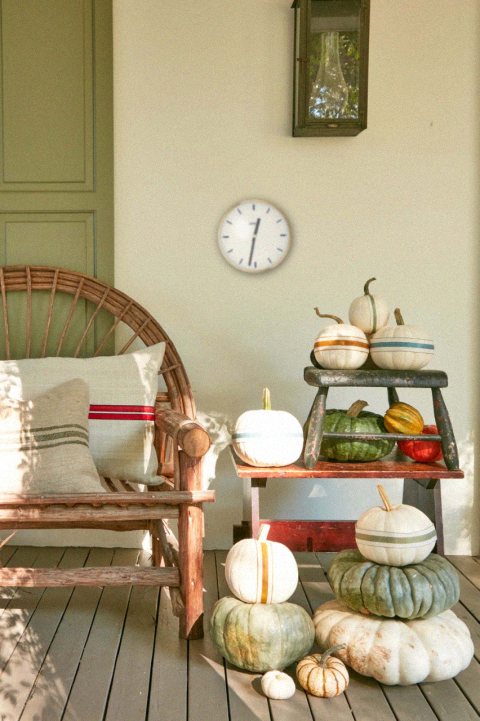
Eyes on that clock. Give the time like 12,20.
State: 12,32
